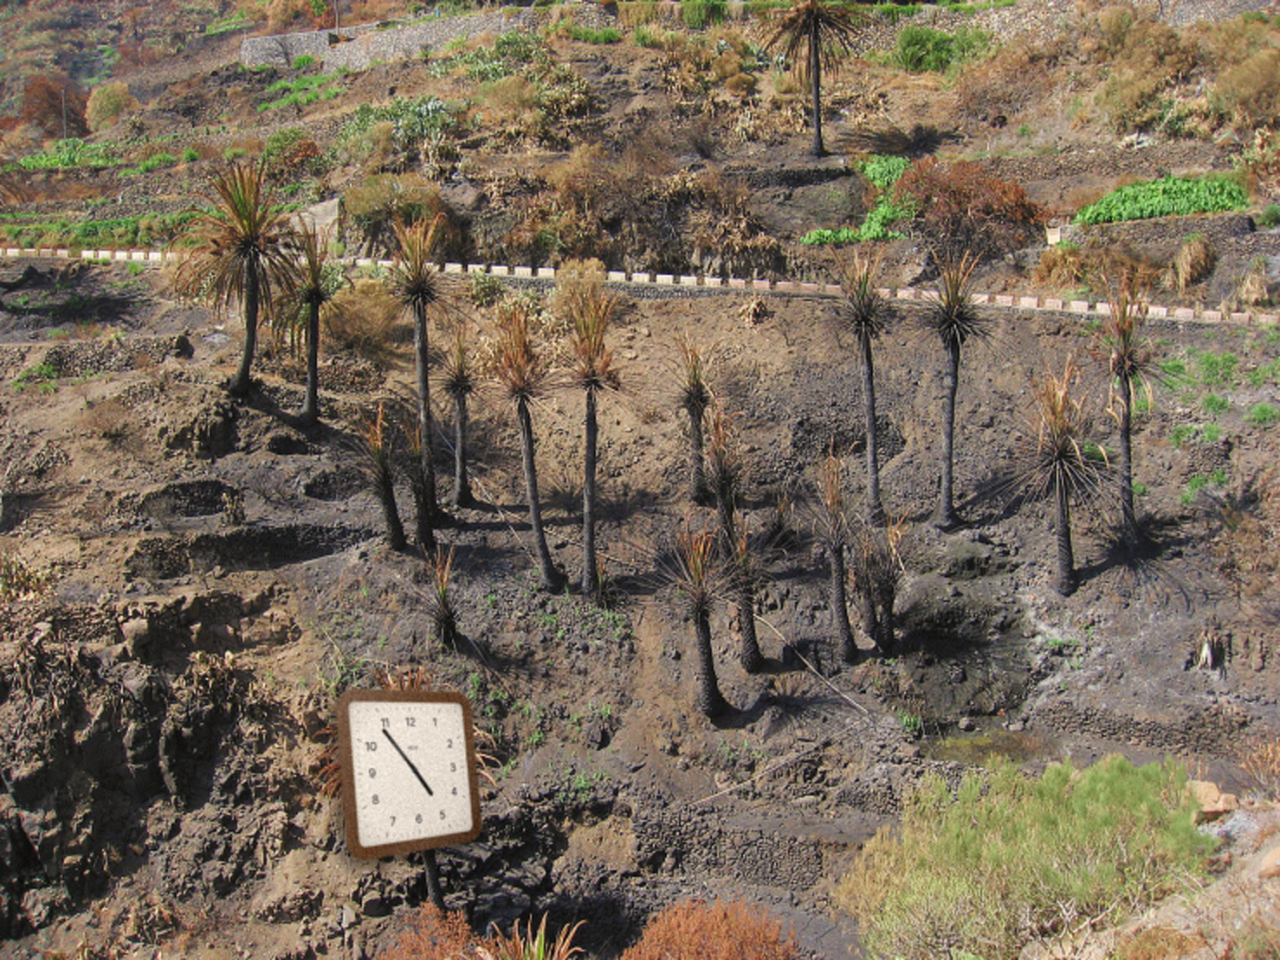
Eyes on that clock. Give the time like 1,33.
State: 4,54
